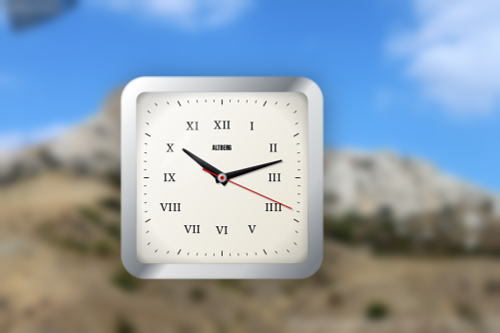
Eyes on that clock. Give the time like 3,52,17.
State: 10,12,19
